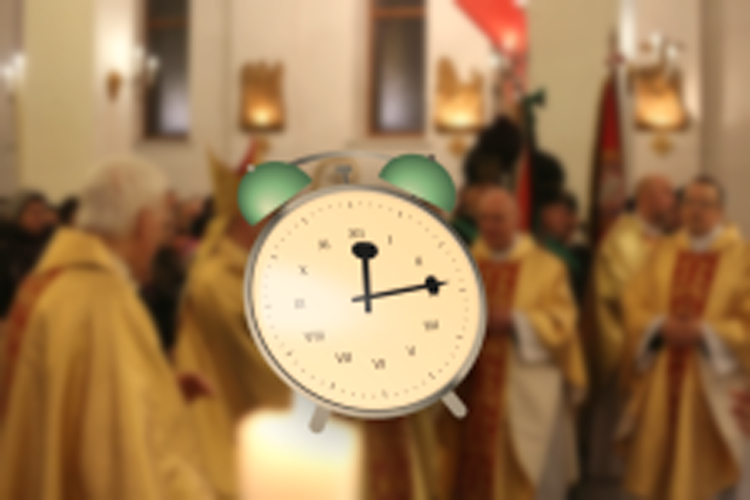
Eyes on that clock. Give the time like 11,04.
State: 12,14
